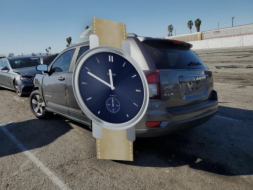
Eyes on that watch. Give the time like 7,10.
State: 11,49
